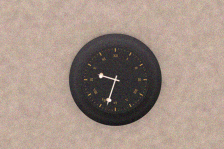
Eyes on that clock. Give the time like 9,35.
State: 9,33
